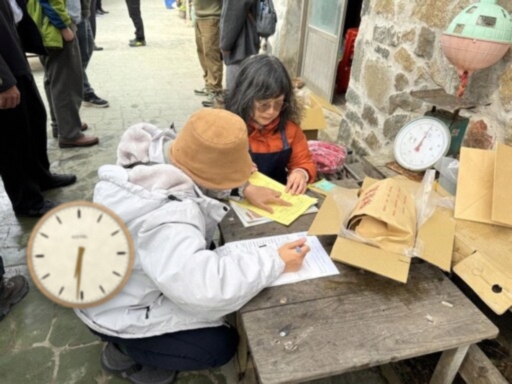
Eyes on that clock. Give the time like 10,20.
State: 6,31
